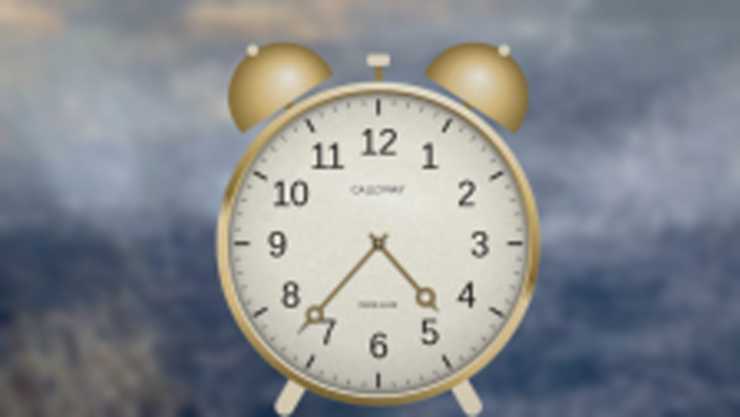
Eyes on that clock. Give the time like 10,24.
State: 4,37
